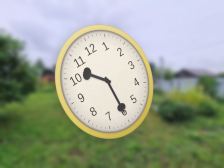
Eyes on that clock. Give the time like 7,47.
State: 10,30
